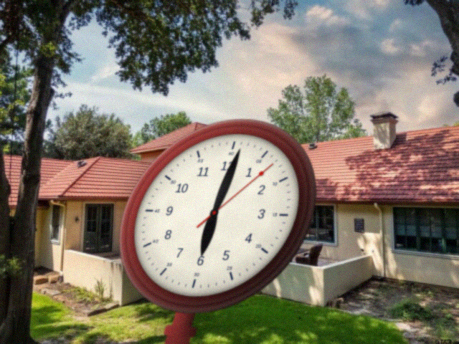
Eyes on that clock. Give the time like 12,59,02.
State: 6,01,07
